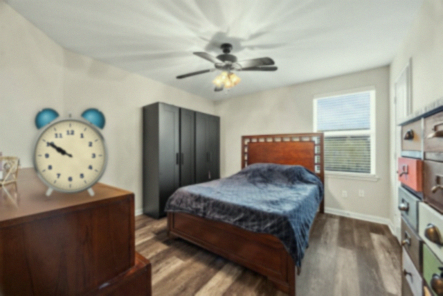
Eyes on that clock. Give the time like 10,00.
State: 9,50
